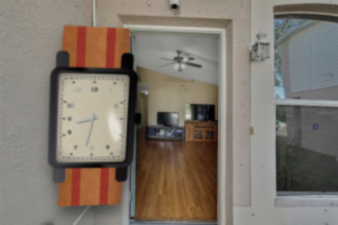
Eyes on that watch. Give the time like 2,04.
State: 8,32
